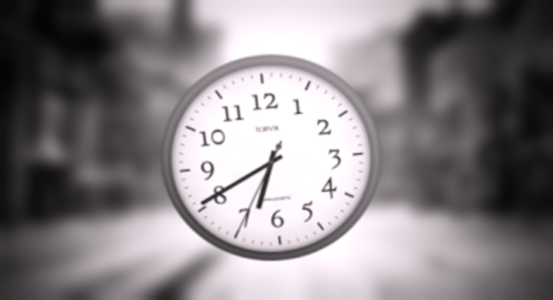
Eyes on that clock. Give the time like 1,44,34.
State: 6,40,35
